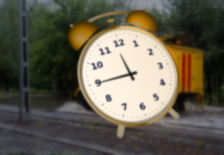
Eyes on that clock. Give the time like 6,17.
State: 11,45
